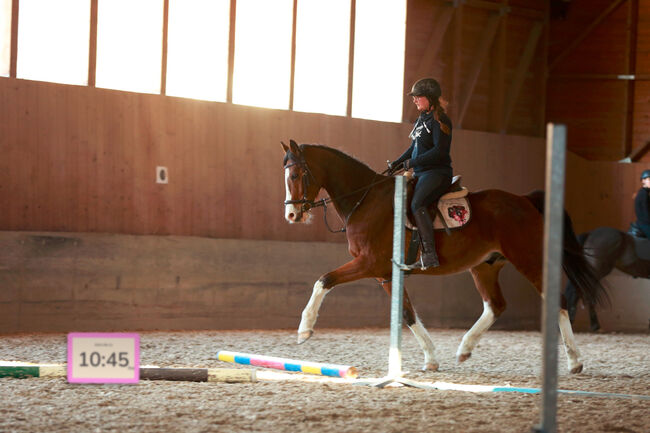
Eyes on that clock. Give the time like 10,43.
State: 10,45
